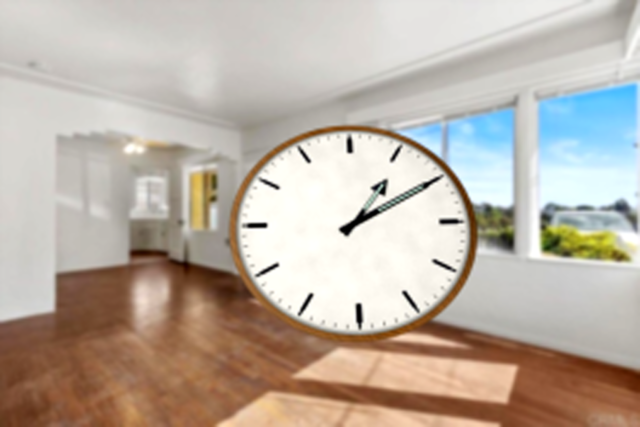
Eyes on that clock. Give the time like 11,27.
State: 1,10
